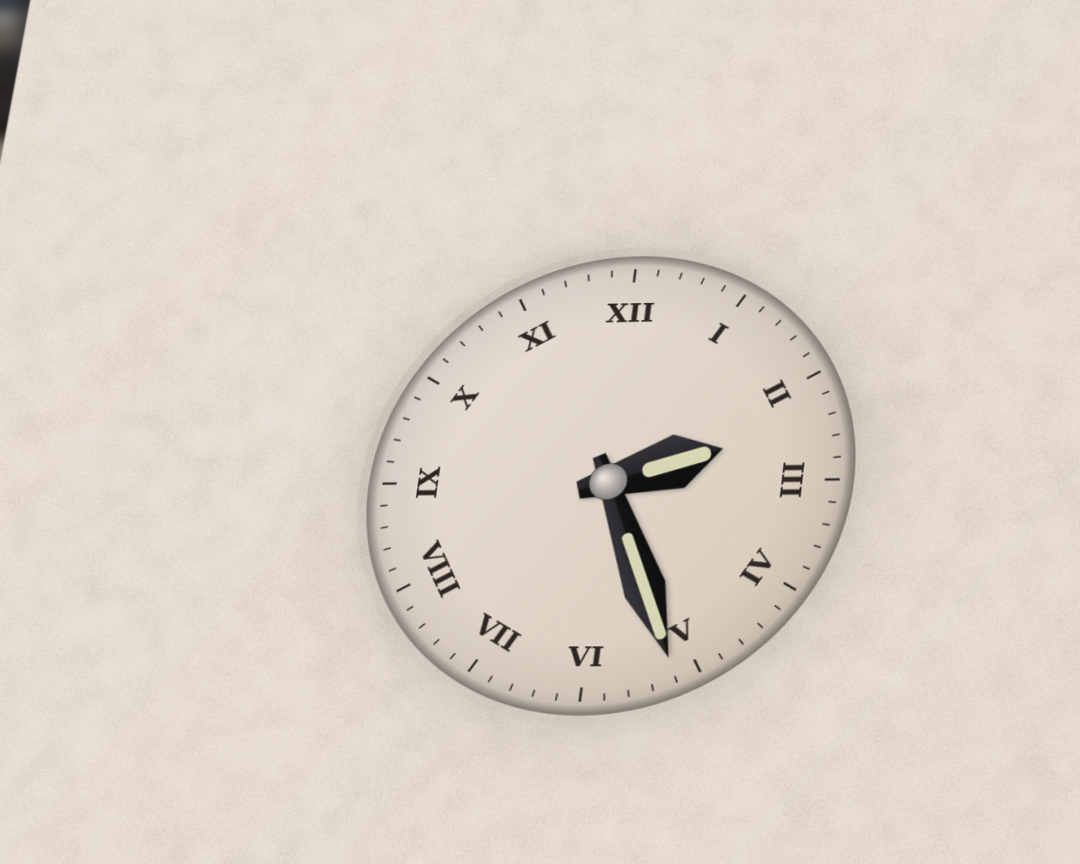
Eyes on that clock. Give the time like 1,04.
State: 2,26
